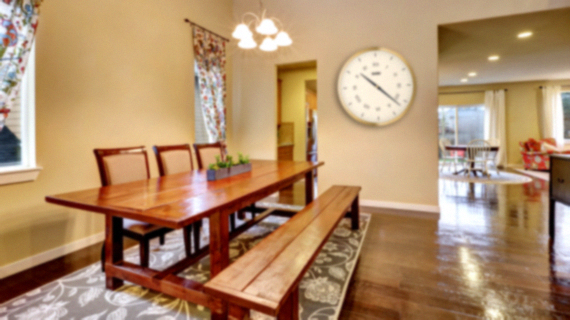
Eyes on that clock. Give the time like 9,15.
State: 10,22
